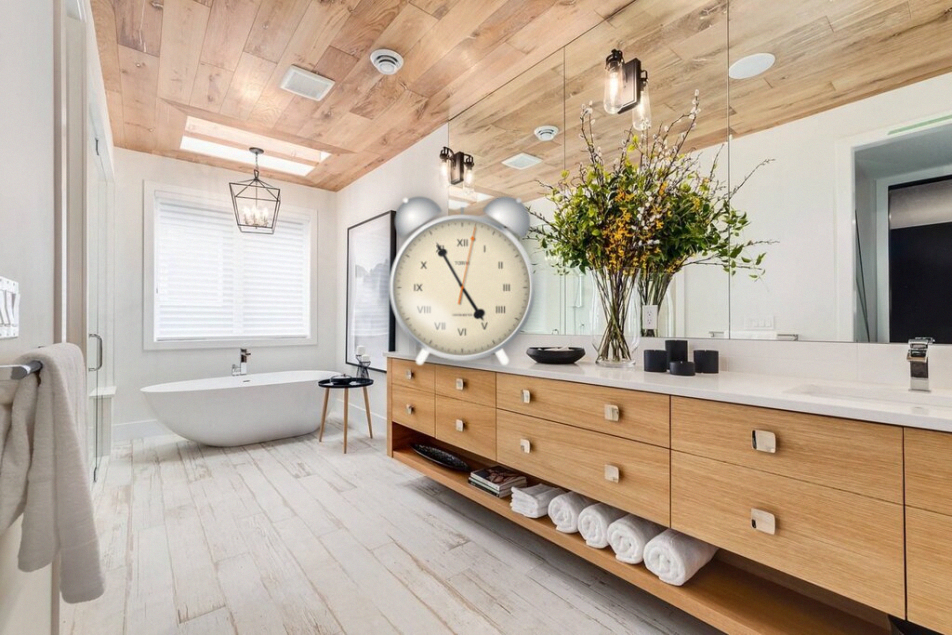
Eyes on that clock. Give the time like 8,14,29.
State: 4,55,02
